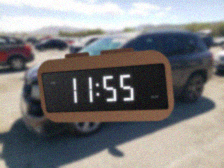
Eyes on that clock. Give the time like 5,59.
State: 11,55
